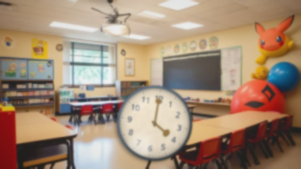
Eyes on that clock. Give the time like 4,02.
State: 4,00
